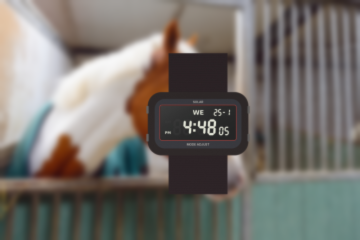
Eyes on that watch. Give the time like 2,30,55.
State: 4,48,05
